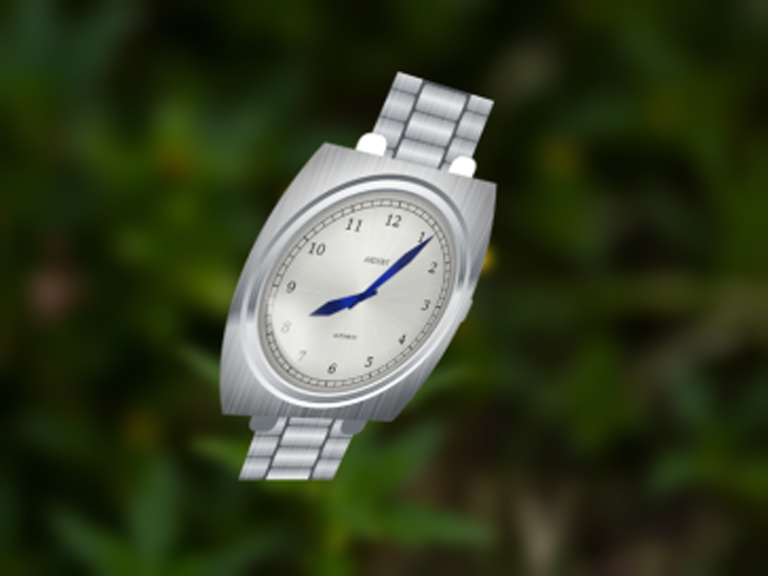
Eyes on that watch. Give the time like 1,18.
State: 8,06
